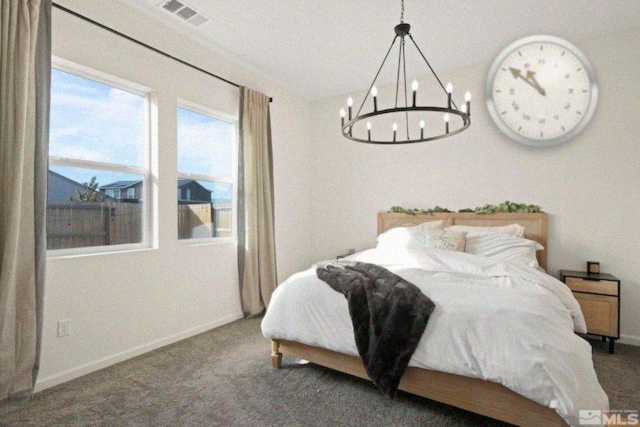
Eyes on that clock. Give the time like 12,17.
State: 10,51
